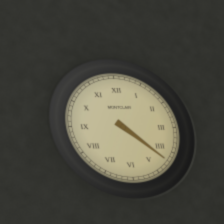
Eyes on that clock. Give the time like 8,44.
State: 4,22
